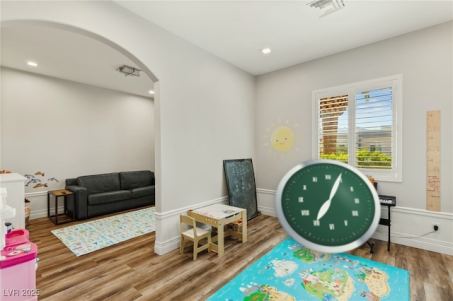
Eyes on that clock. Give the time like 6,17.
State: 7,04
